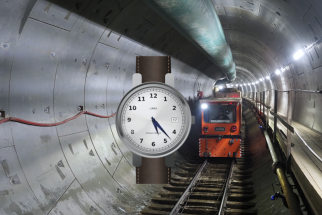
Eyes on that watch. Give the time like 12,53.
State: 5,23
